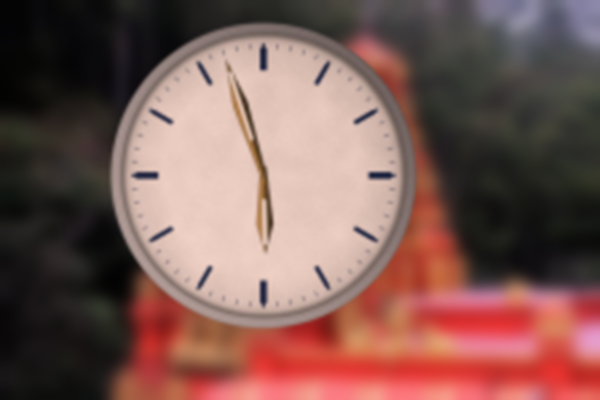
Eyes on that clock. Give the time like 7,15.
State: 5,57
